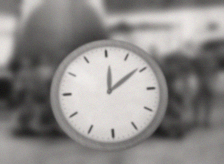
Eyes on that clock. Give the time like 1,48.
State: 12,09
